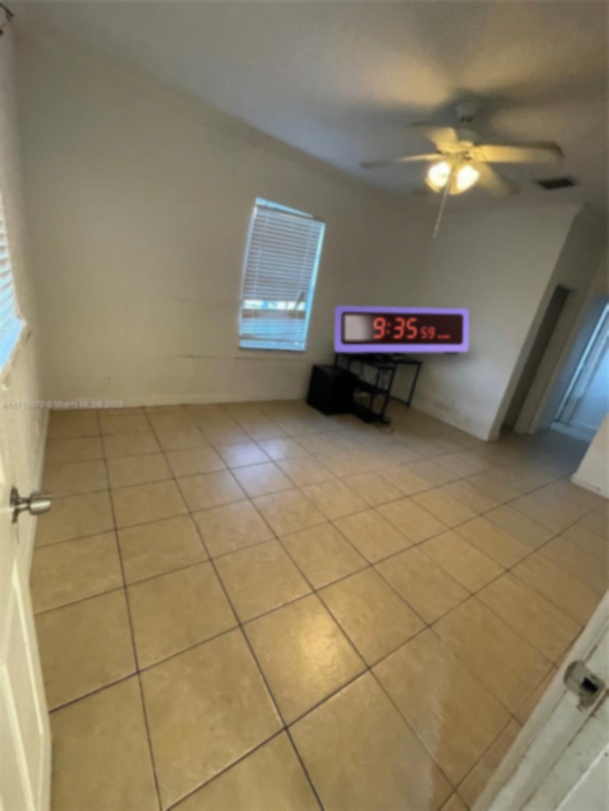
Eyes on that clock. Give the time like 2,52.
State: 9,35
